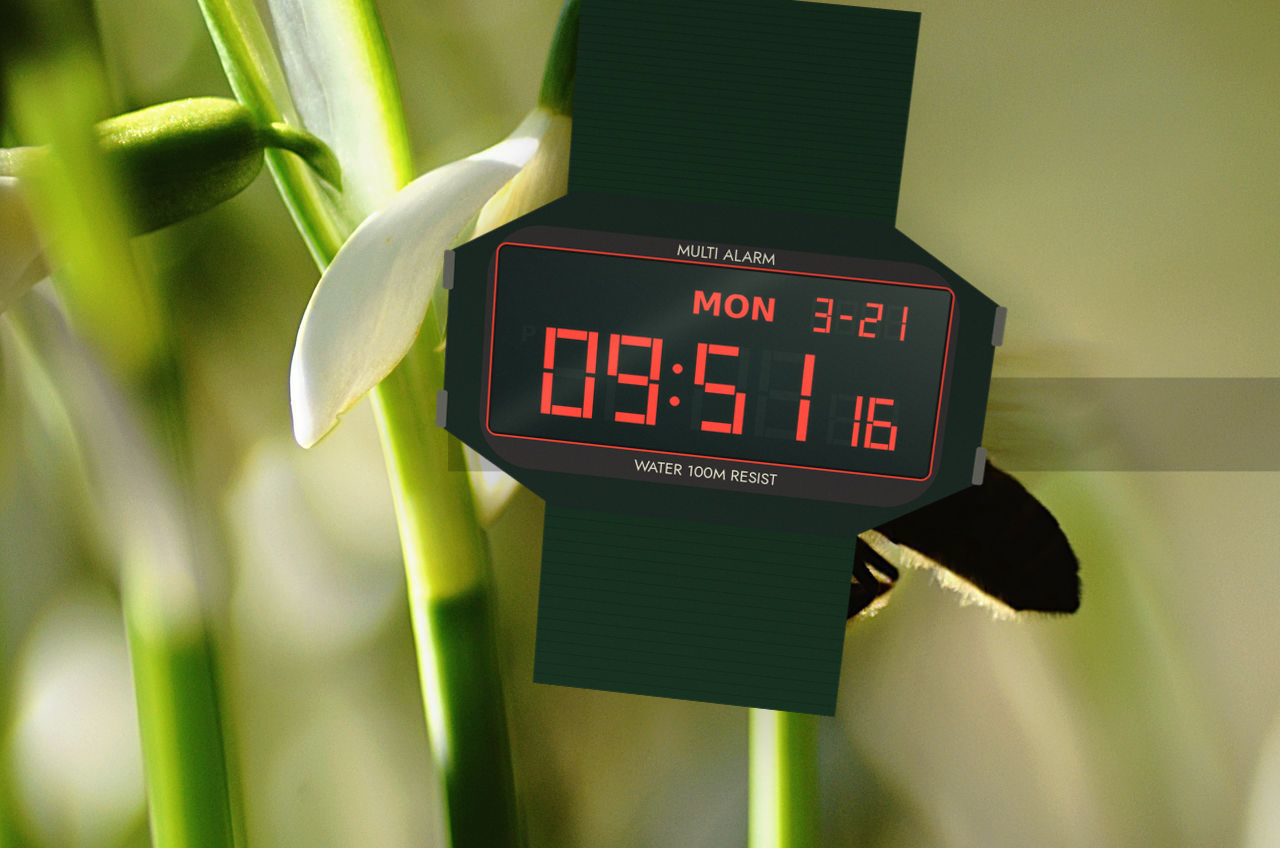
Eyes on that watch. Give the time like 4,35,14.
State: 9,51,16
